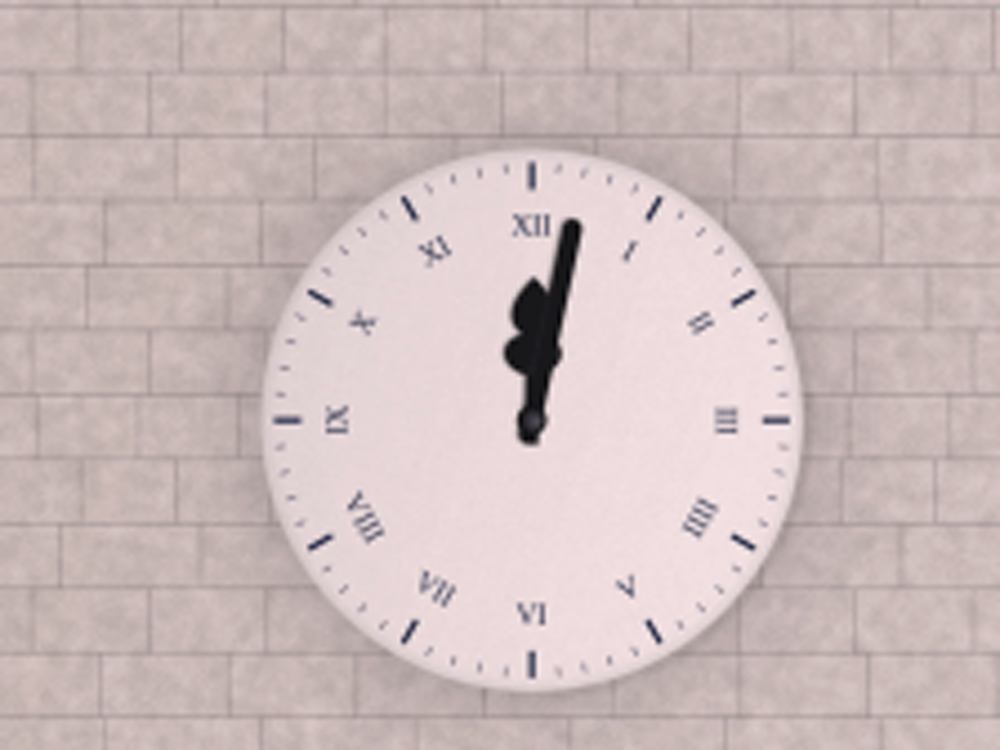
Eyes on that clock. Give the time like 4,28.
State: 12,02
